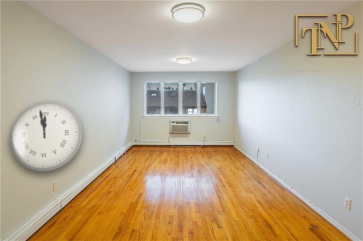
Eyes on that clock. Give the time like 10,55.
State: 11,58
